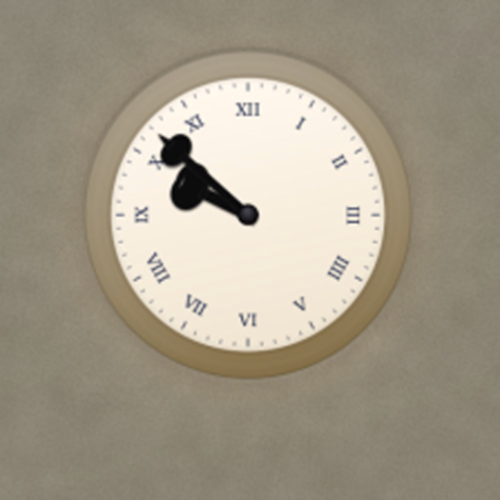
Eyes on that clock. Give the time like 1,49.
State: 9,52
